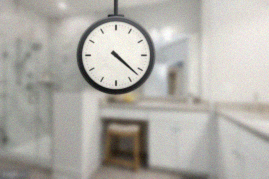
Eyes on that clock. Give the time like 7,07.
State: 4,22
